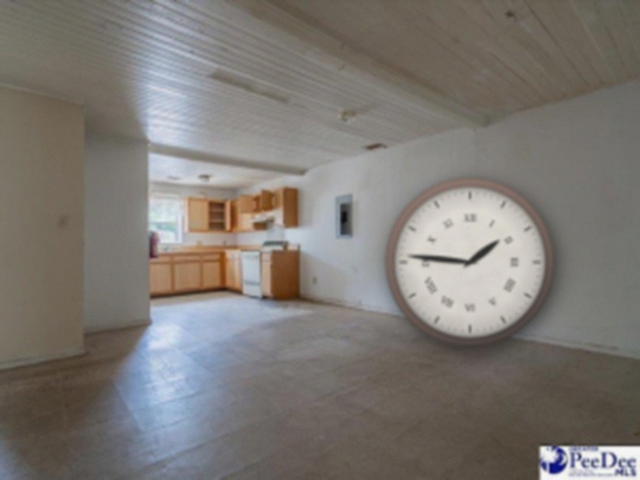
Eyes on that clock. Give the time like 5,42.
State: 1,46
